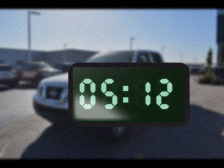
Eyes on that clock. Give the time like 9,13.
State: 5,12
